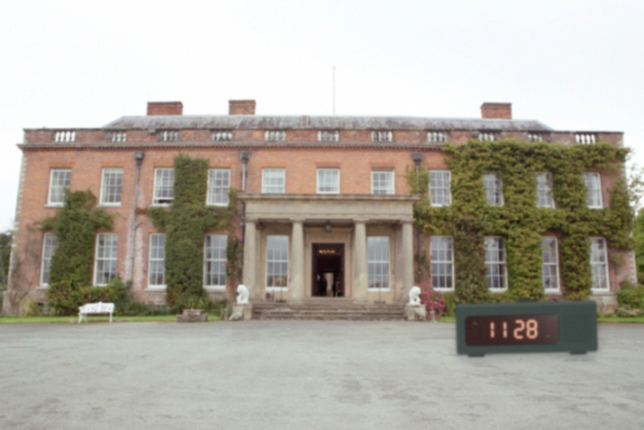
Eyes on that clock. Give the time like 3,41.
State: 11,28
